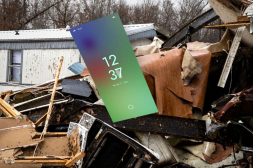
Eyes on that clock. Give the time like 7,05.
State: 12,37
